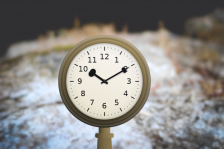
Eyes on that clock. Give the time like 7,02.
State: 10,10
